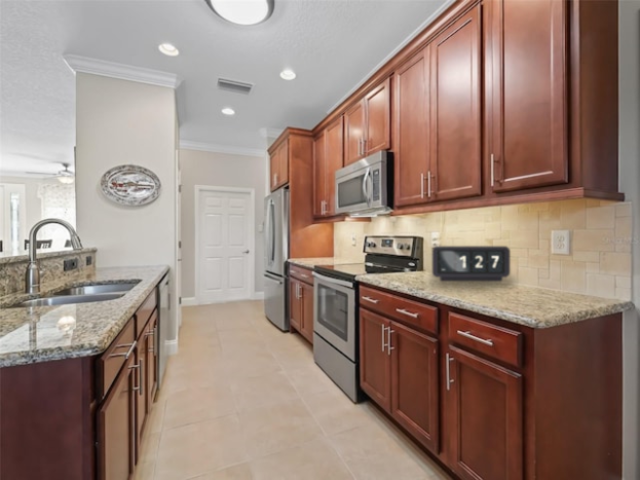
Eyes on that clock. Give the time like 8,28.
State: 1,27
